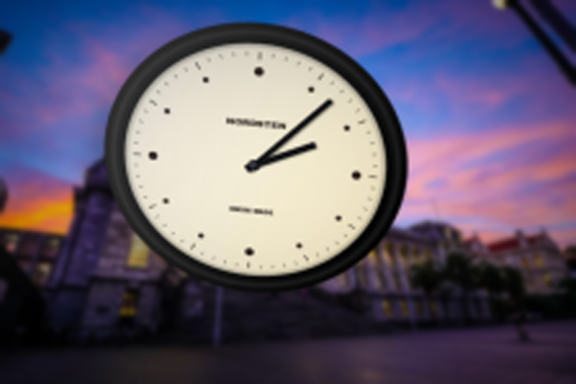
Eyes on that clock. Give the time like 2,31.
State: 2,07
